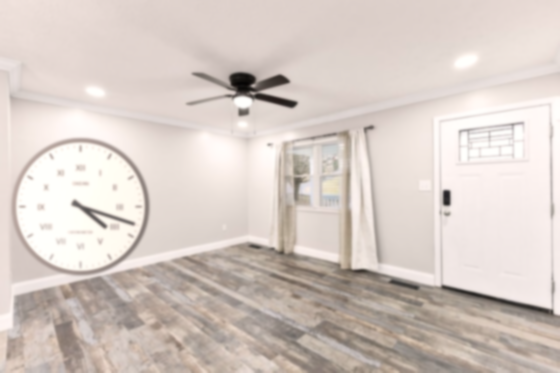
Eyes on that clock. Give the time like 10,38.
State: 4,18
